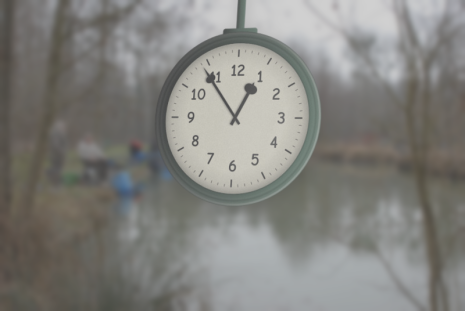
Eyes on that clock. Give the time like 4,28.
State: 12,54
